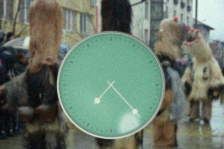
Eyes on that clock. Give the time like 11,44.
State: 7,23
